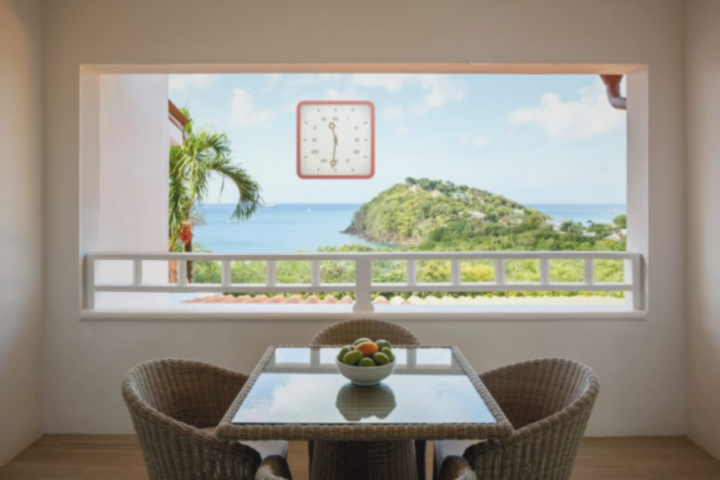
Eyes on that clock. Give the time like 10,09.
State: 11,31
